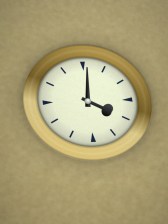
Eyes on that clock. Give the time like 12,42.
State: 4,01
